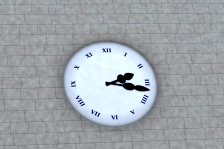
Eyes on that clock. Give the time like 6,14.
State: 2,17
